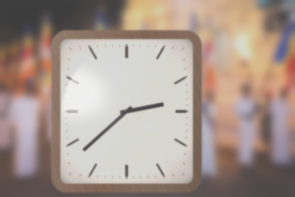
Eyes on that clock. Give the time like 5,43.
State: 2,38
